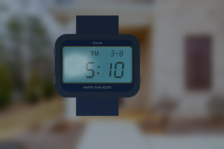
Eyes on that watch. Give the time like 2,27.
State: 5,10
